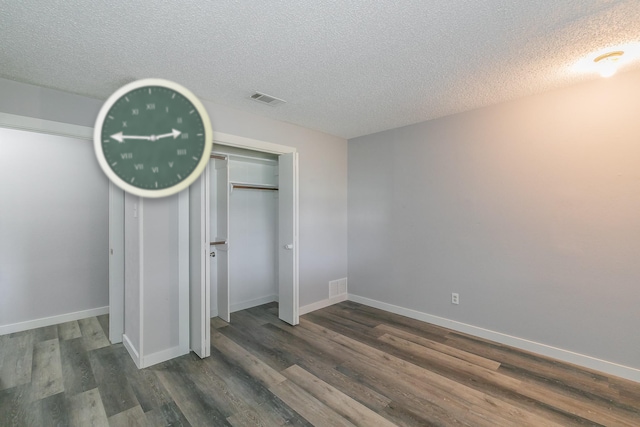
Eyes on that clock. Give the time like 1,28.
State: 2,46
